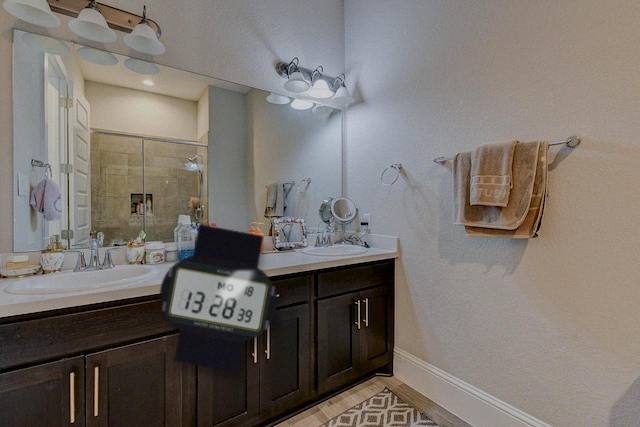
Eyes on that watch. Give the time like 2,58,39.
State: 13,28,39
